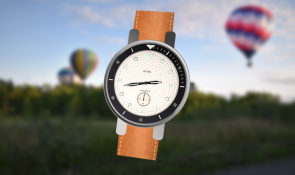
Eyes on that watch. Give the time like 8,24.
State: 2,43
